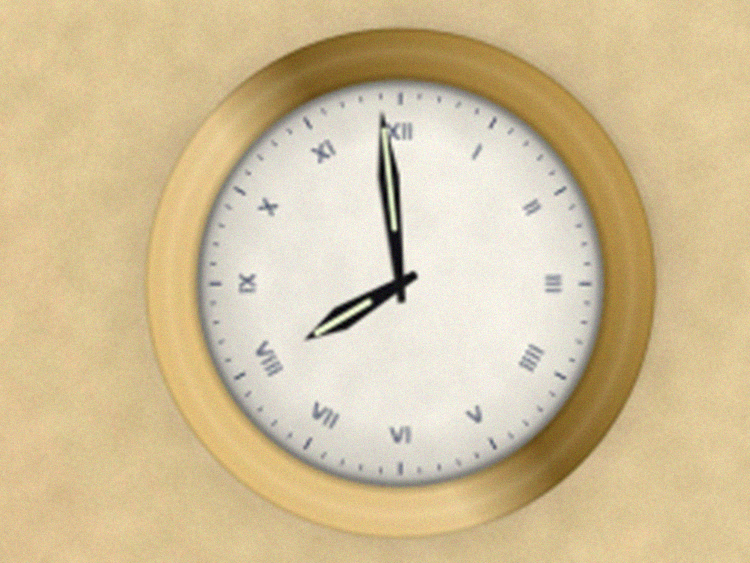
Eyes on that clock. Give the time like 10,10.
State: 7,59
